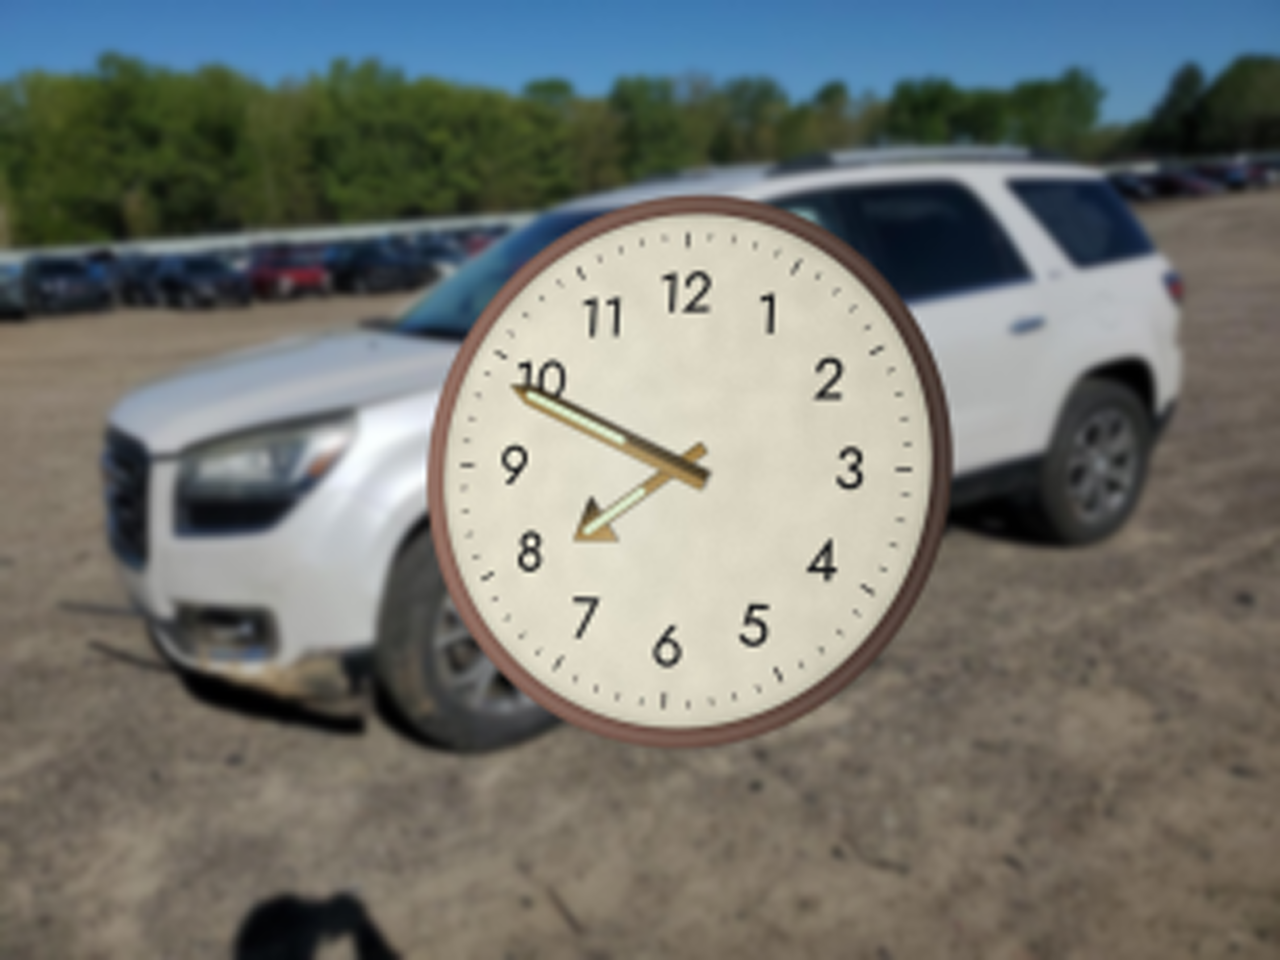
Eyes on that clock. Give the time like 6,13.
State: 7,49
